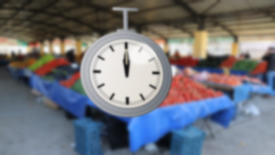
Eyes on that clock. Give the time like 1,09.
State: 12,00
